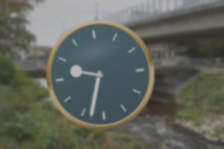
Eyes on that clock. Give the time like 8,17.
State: 9,33
